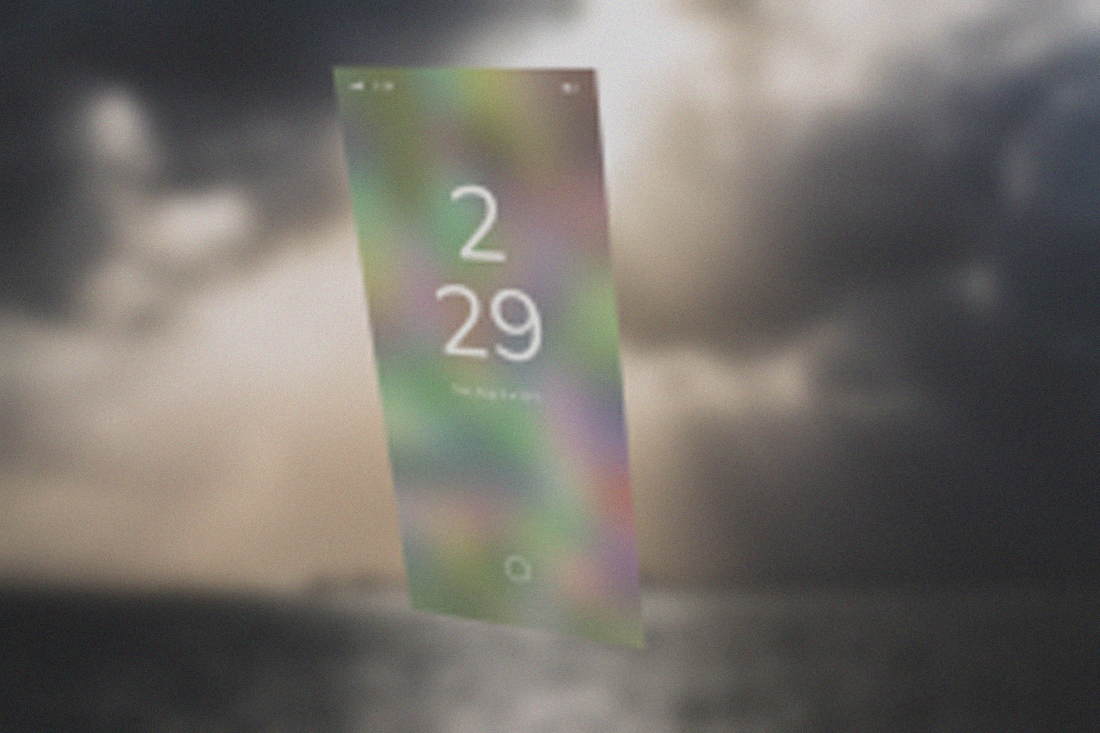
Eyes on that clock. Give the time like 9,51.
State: 2,29
